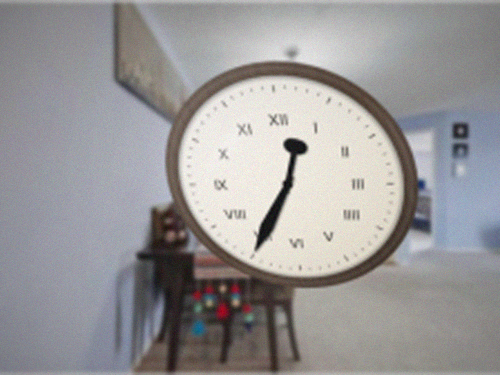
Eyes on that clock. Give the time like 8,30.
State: 12,35
